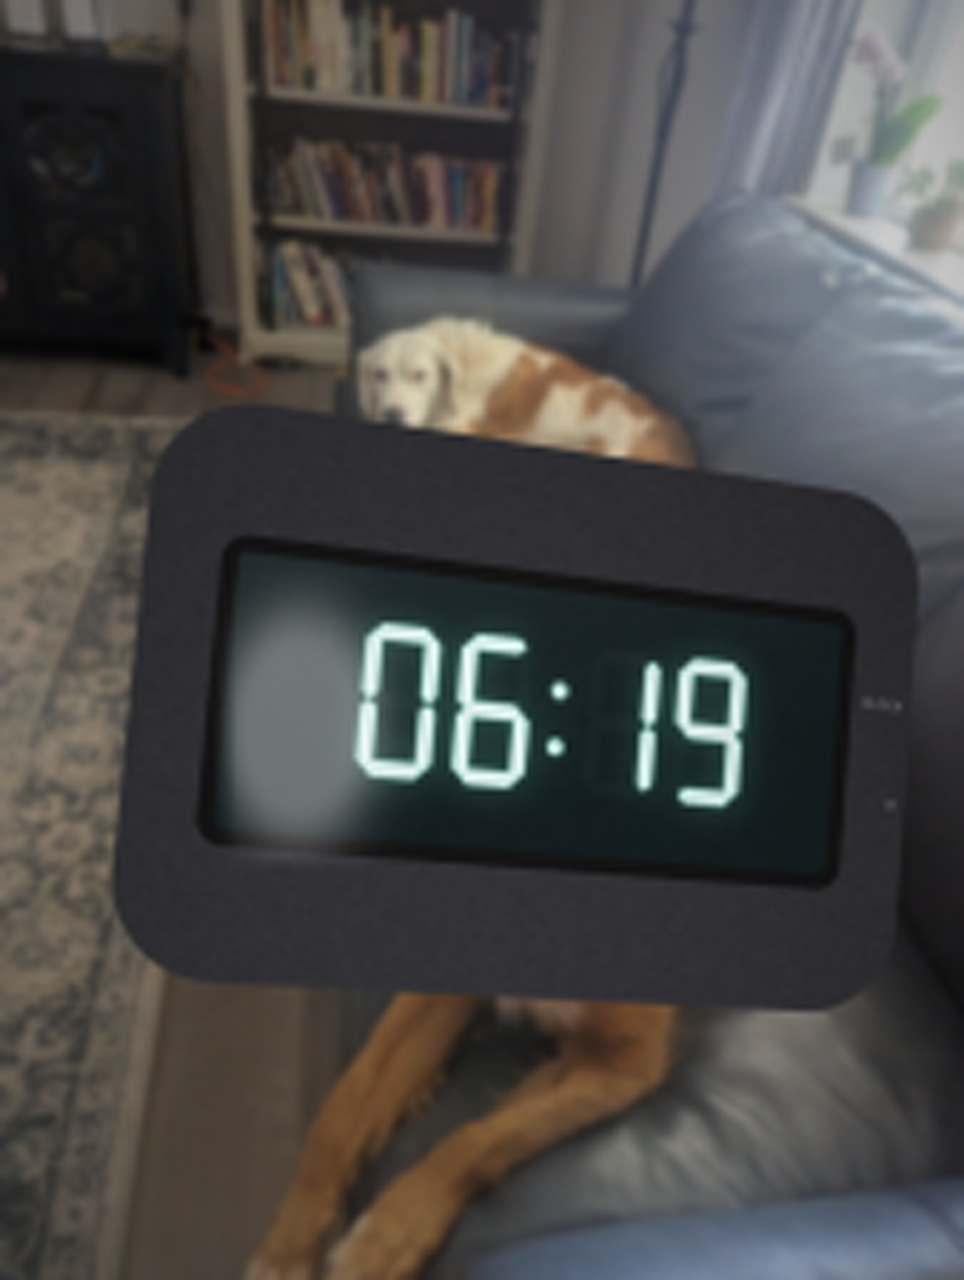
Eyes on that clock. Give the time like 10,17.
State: 6,19
